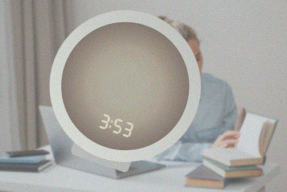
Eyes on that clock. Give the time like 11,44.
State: 3,53
